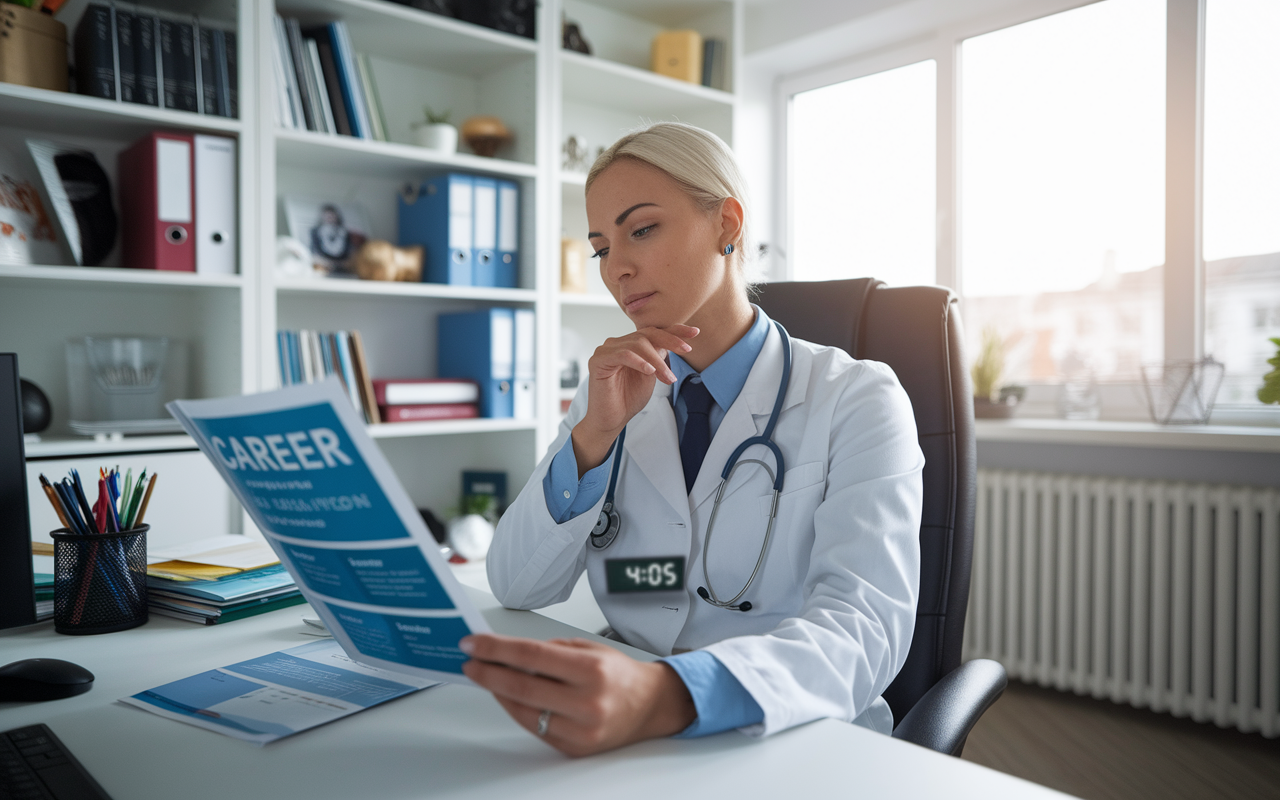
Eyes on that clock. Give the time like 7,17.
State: 4,05
